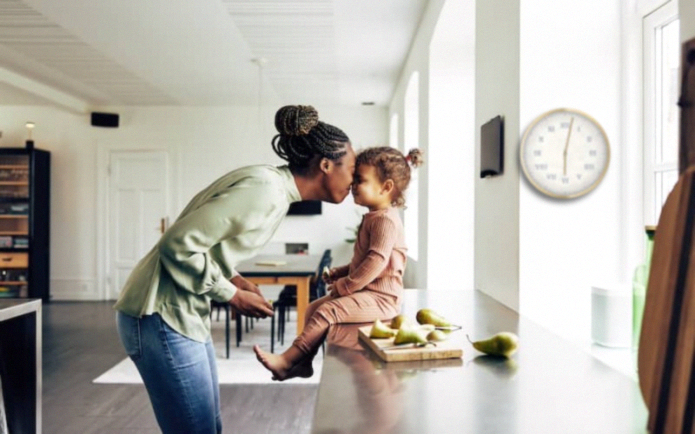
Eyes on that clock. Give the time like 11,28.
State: 6,02
